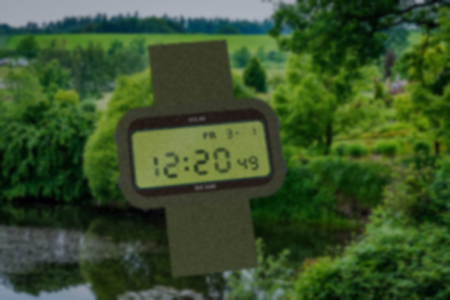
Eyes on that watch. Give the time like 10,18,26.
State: 12,20,49
